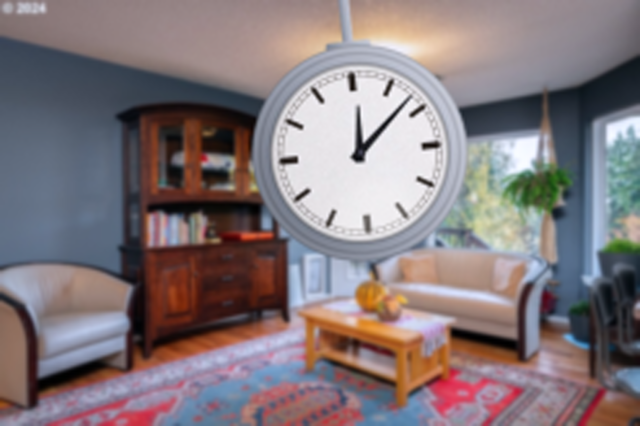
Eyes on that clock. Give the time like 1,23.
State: 12,08
